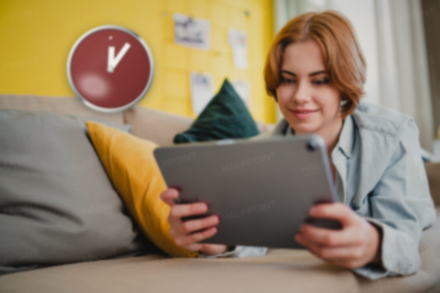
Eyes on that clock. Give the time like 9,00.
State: 12,06
